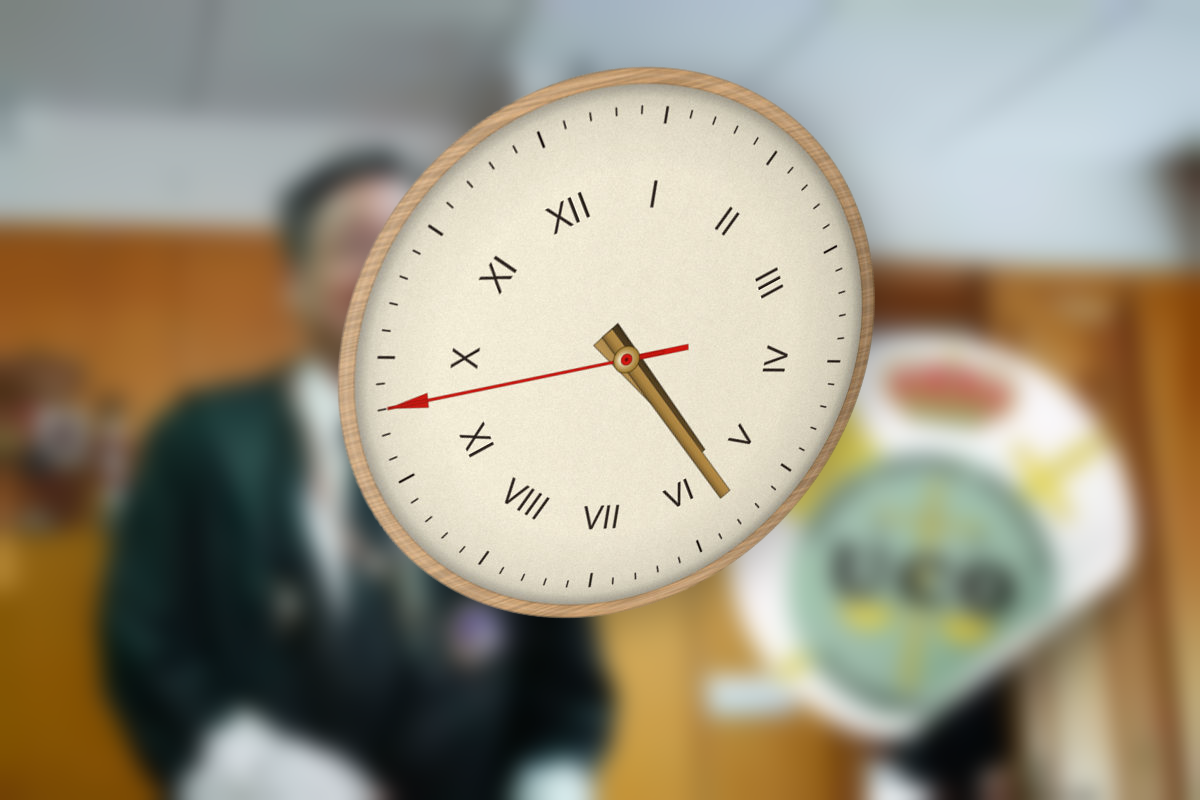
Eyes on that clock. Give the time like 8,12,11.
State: 5,27,48
